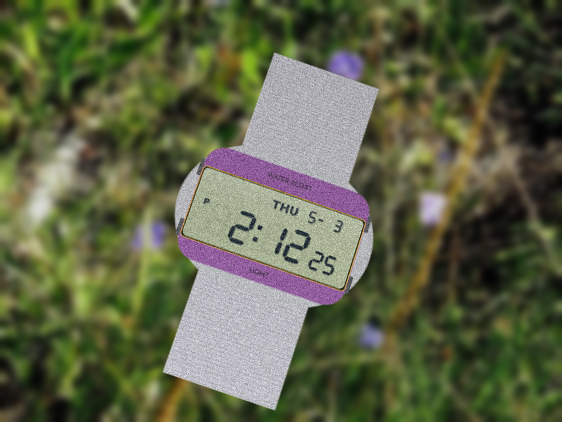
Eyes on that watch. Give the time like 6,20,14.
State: 2,12,25
